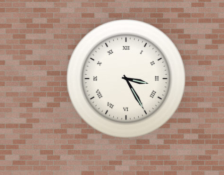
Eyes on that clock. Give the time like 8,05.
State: 3,25
